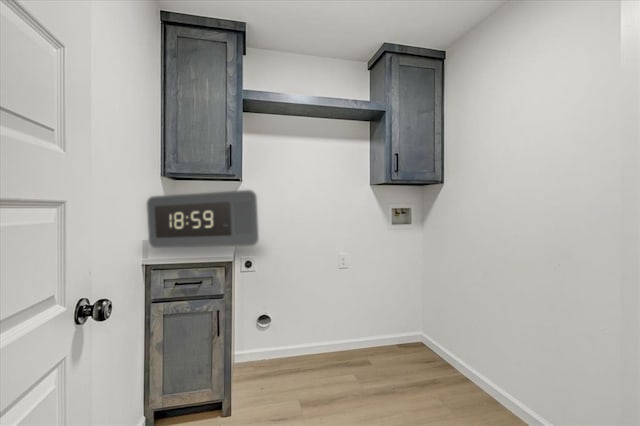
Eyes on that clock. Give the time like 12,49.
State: 18,59
